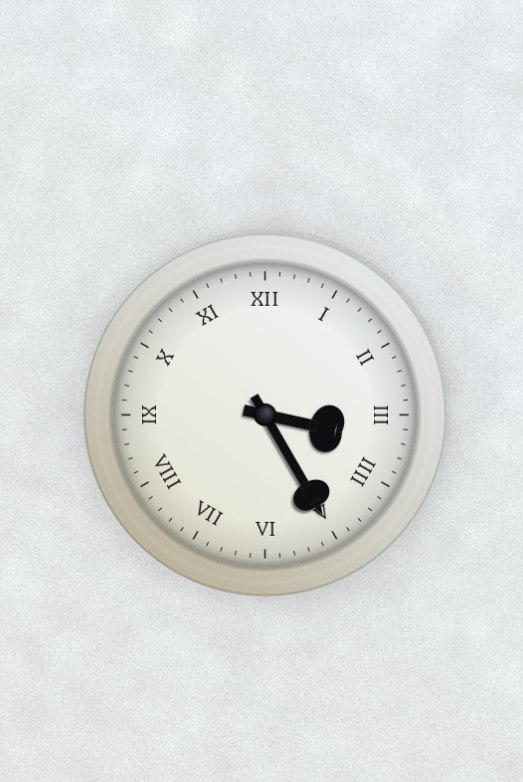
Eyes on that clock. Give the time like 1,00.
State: 3,25
